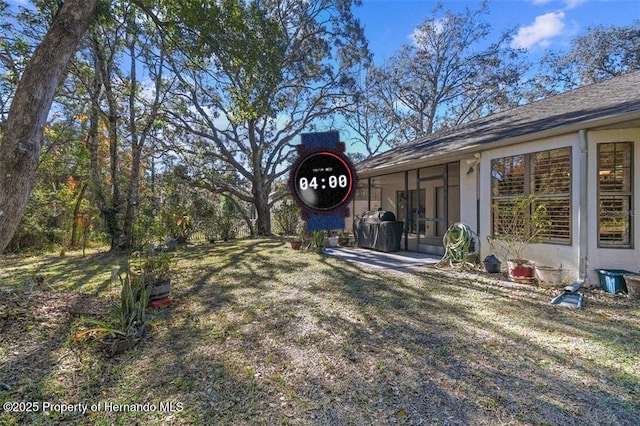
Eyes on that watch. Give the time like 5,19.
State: 4,00
